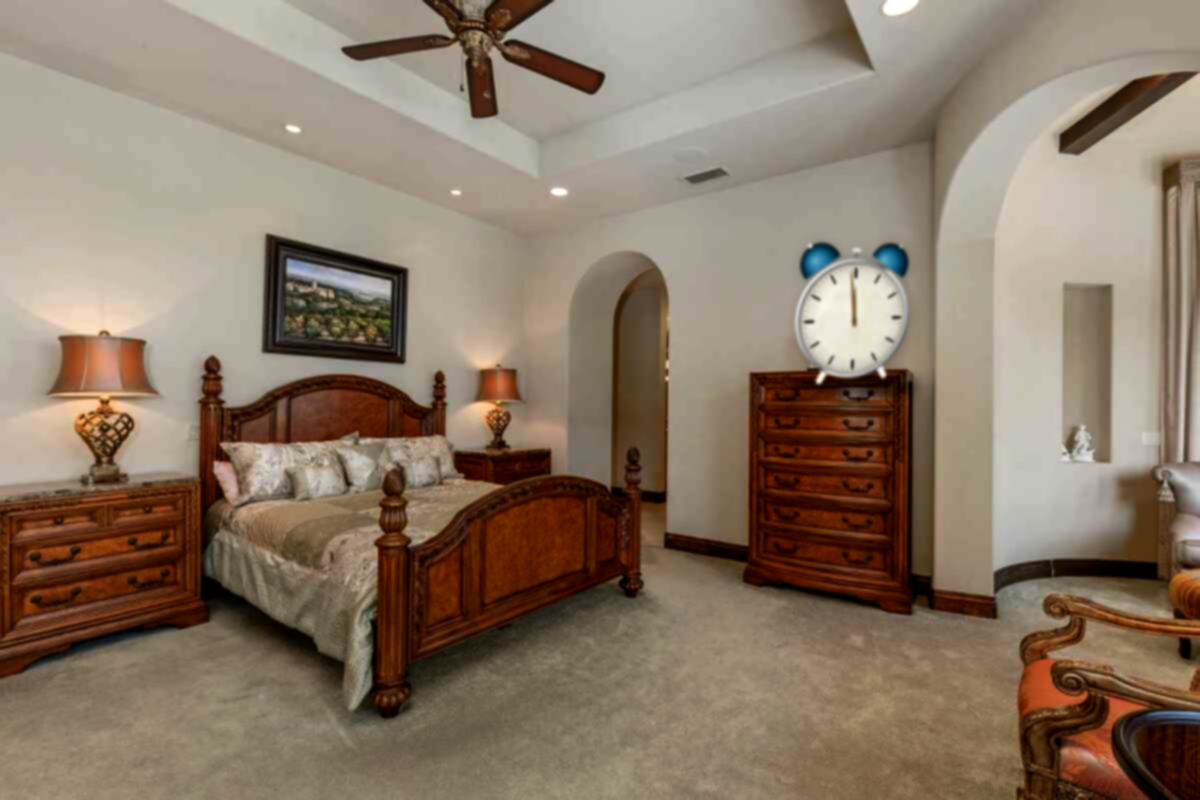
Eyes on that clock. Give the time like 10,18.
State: 11,59
